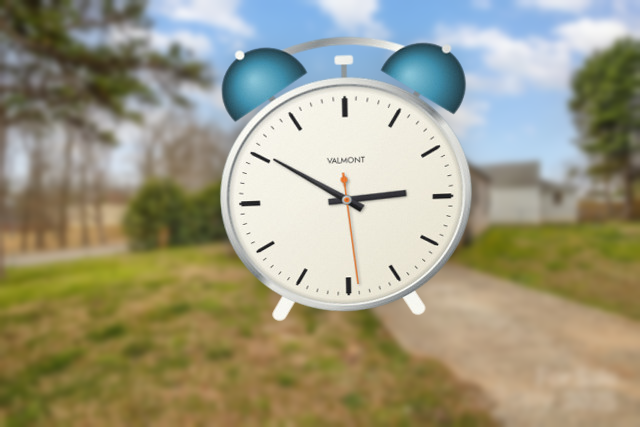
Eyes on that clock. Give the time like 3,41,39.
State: 2,50,29
